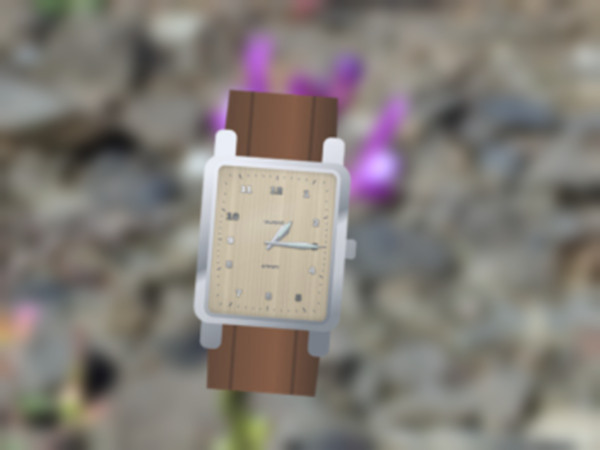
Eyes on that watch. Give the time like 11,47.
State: 1,15
